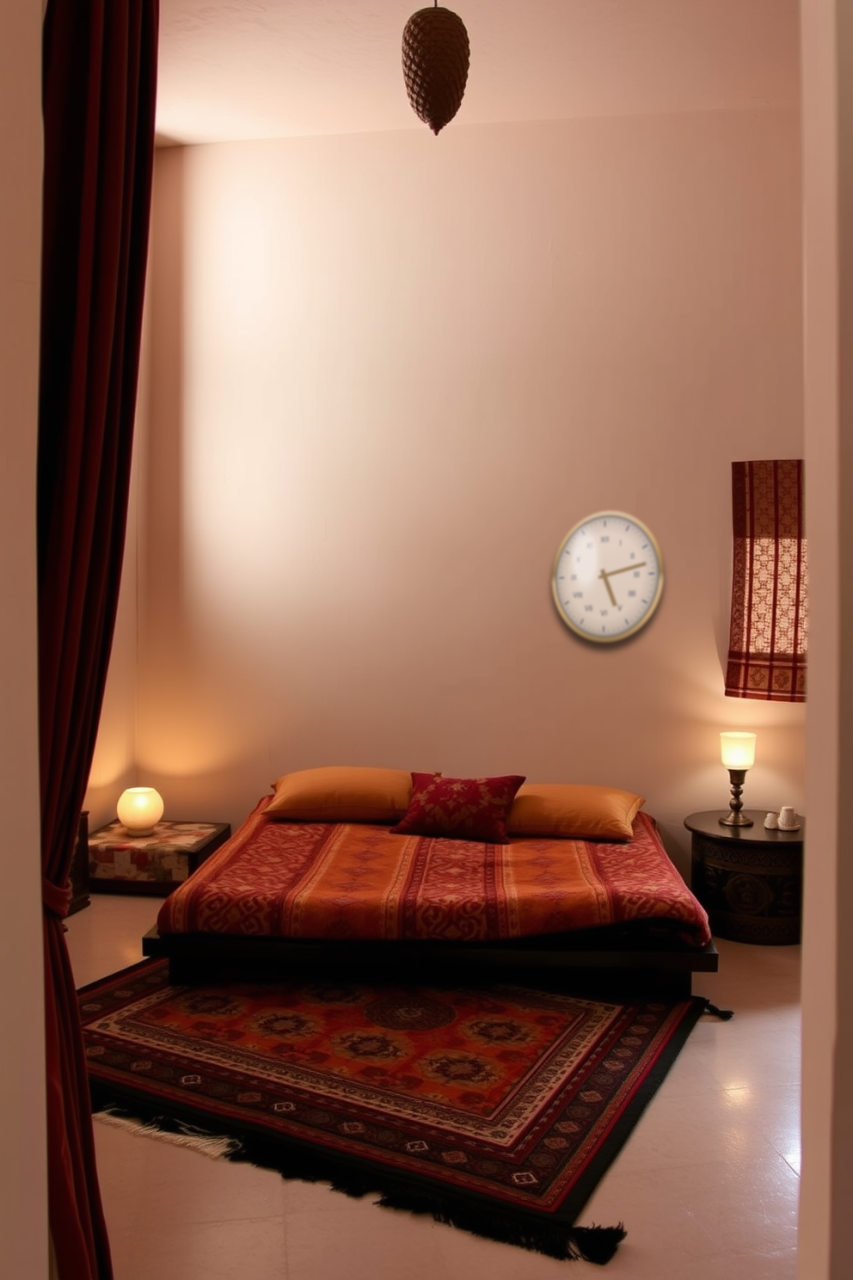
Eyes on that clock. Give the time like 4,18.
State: 5,13
